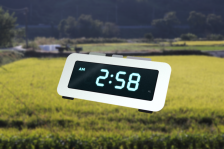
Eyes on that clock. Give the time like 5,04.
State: 2,58
